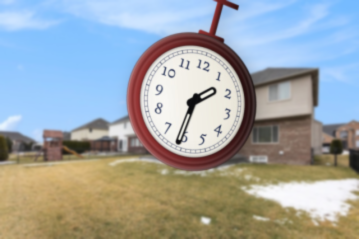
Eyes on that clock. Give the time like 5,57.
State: 1,31
